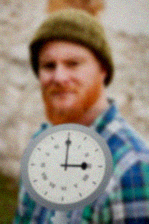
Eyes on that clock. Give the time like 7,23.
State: 3,00
